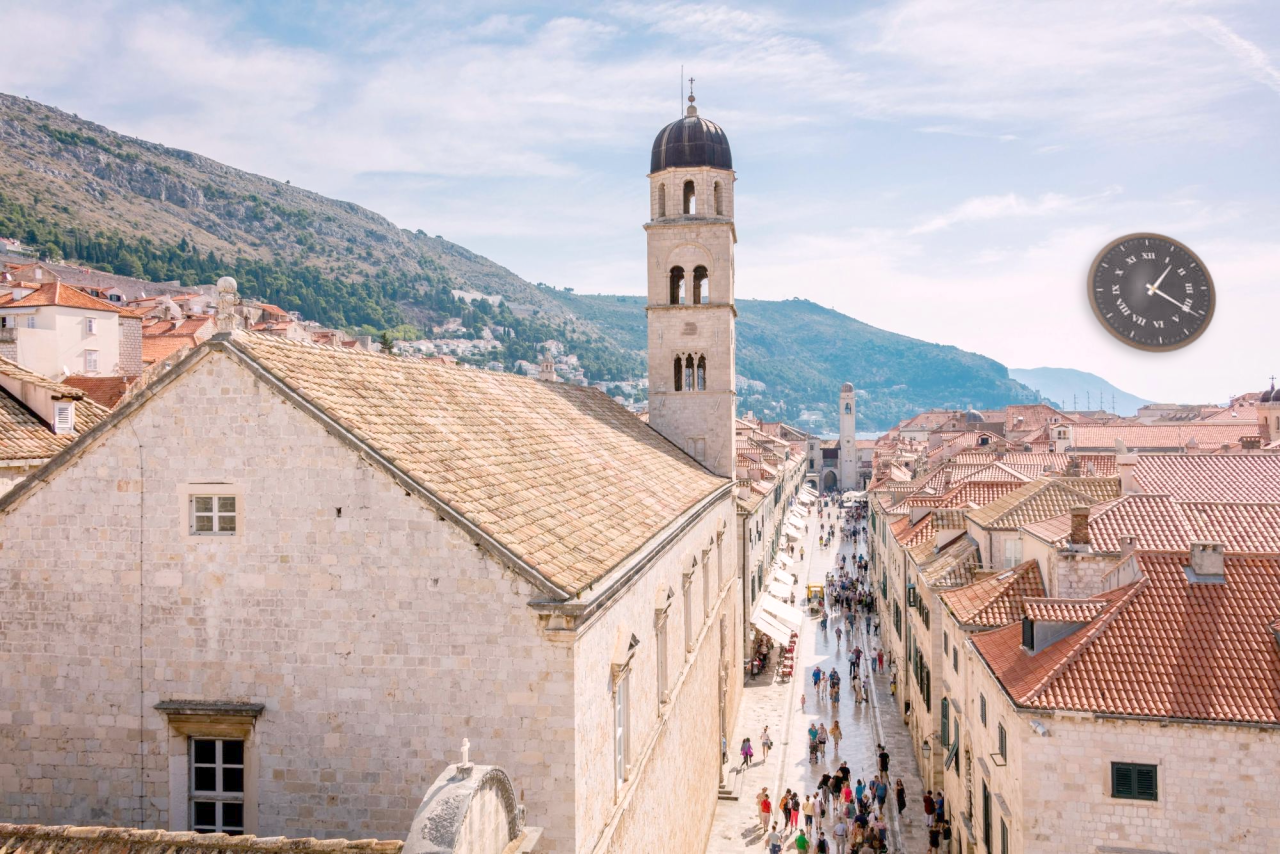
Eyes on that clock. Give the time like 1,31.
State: 1,21
